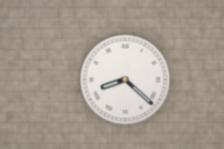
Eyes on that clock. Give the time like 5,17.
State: 8,22
